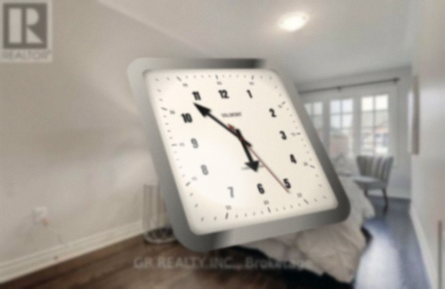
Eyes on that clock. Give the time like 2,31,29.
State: 5,53,26
